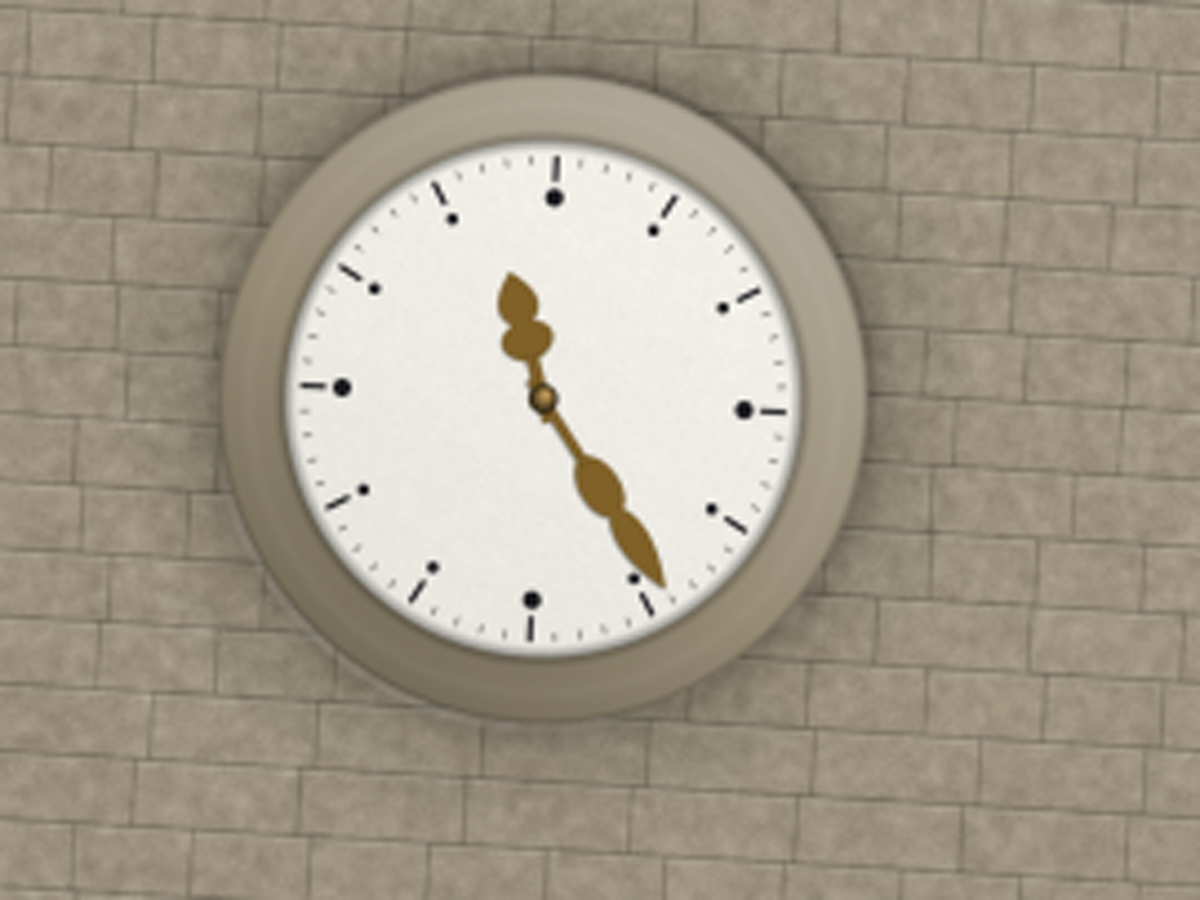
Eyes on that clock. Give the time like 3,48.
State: 11,24
